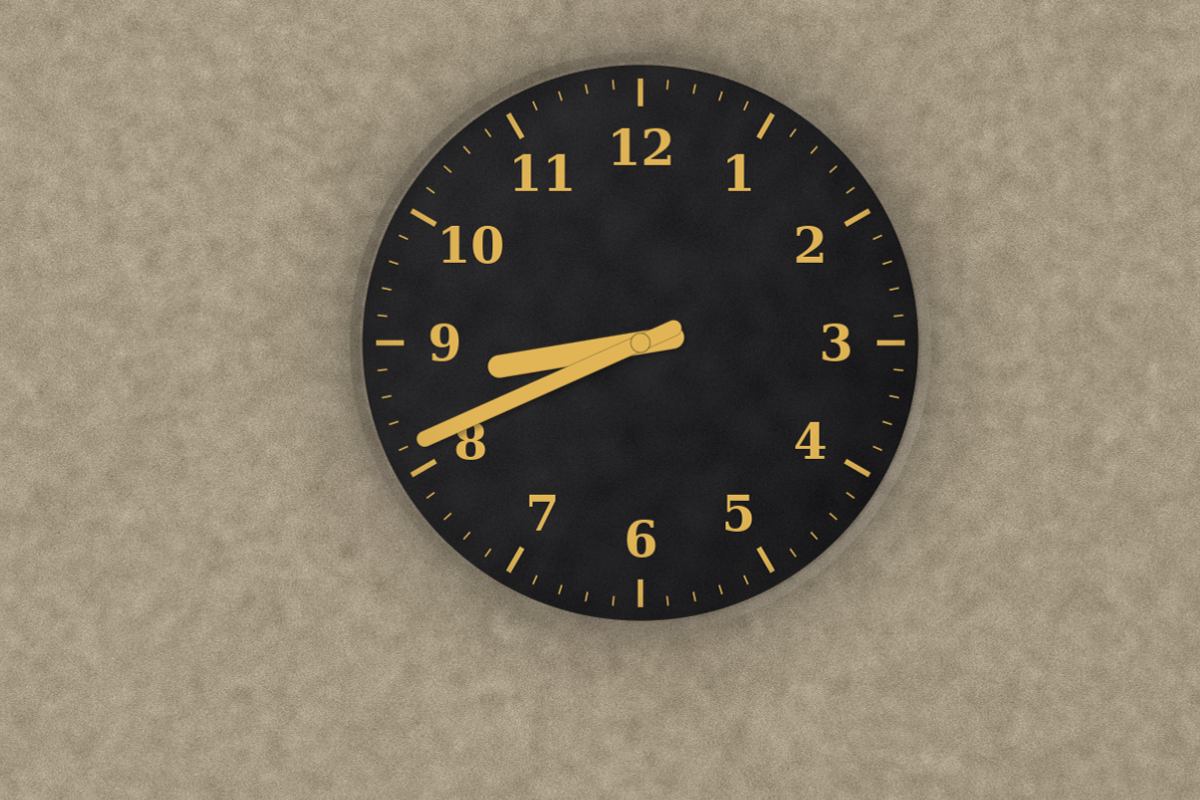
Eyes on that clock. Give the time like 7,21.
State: 8,41
